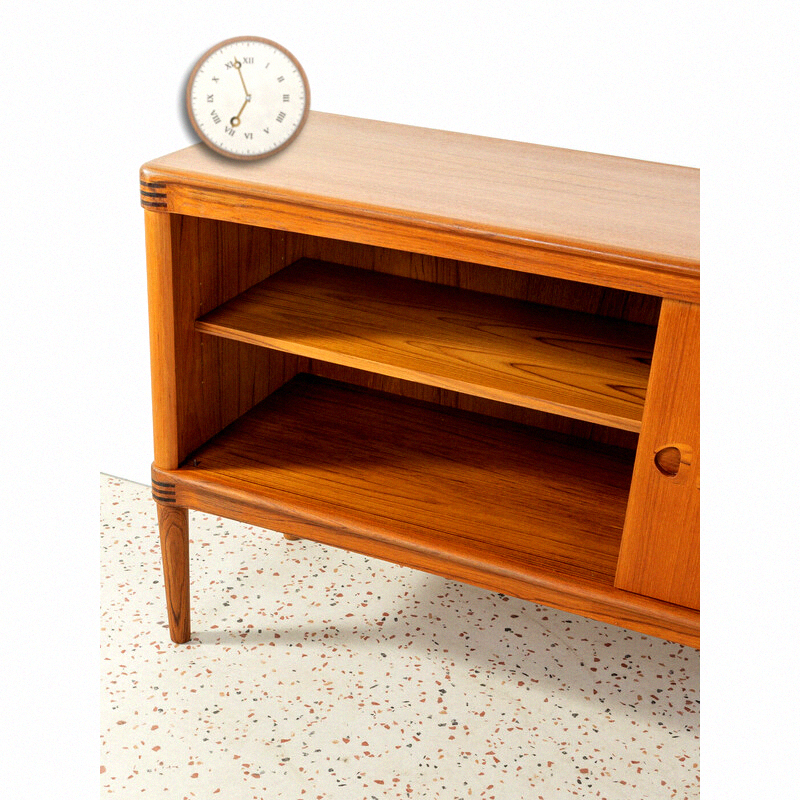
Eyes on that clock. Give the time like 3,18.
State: 6,57
